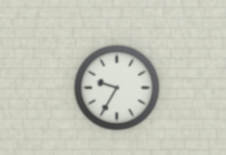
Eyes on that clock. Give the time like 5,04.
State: 9,35
